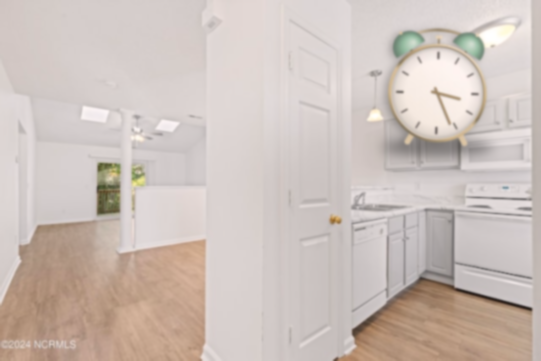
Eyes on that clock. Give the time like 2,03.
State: 3,26
